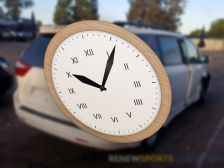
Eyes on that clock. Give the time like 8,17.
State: 10,06
